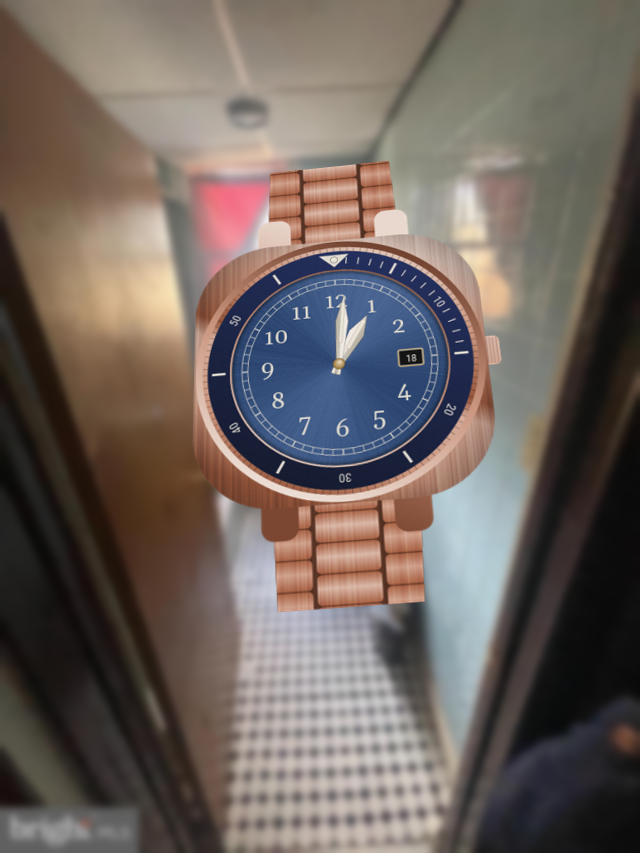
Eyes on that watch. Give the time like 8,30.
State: 1,01
